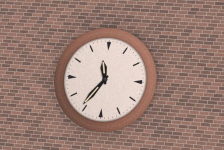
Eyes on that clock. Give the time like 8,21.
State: 11,36
